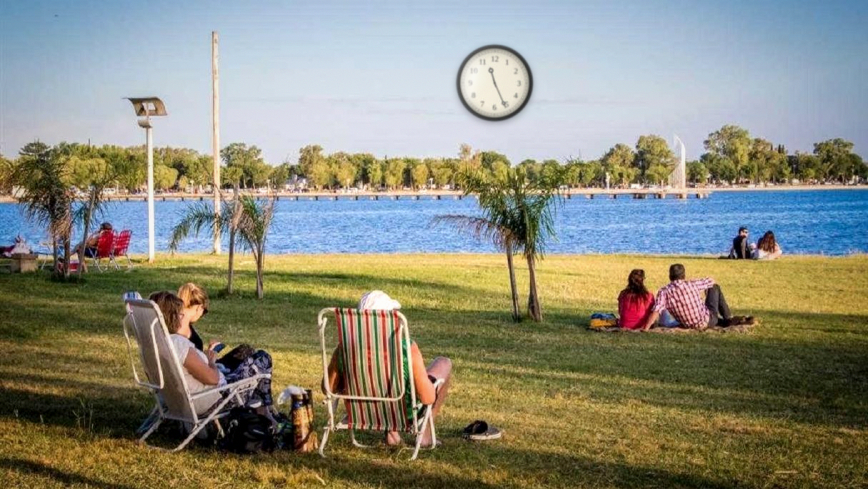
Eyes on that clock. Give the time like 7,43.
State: 11,26
